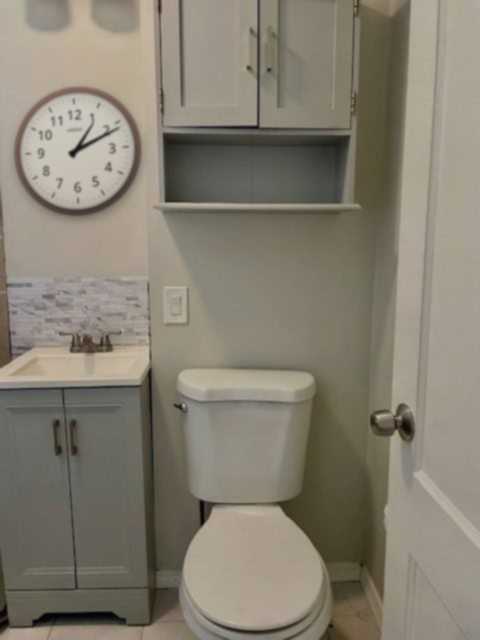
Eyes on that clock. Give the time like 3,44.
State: 1,11
